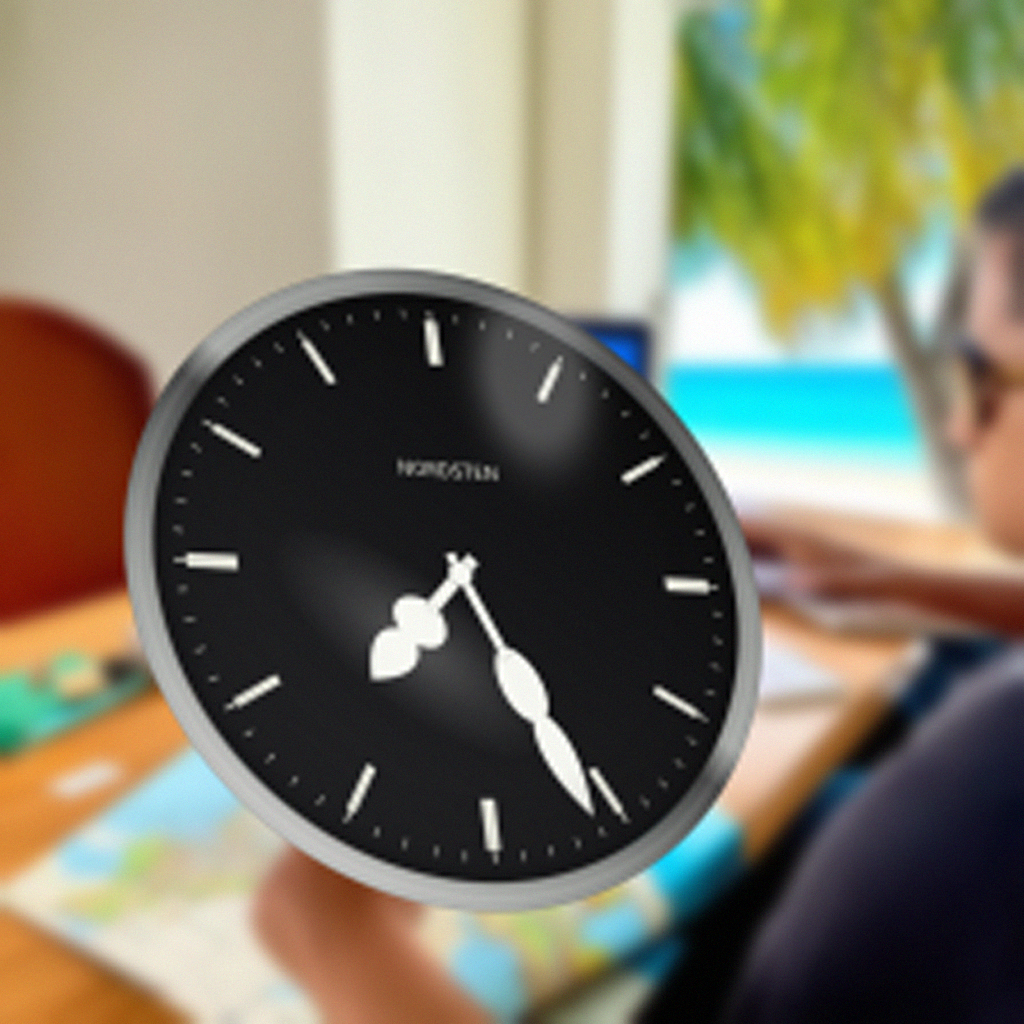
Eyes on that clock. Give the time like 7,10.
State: 7,26
